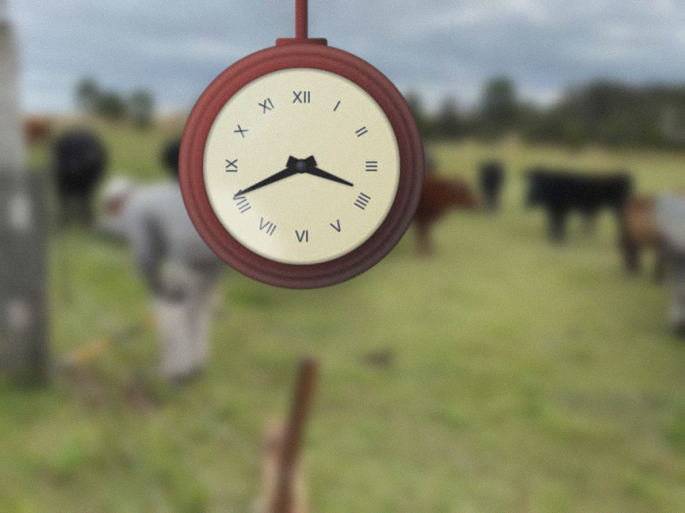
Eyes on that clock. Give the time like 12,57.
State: 3,41
